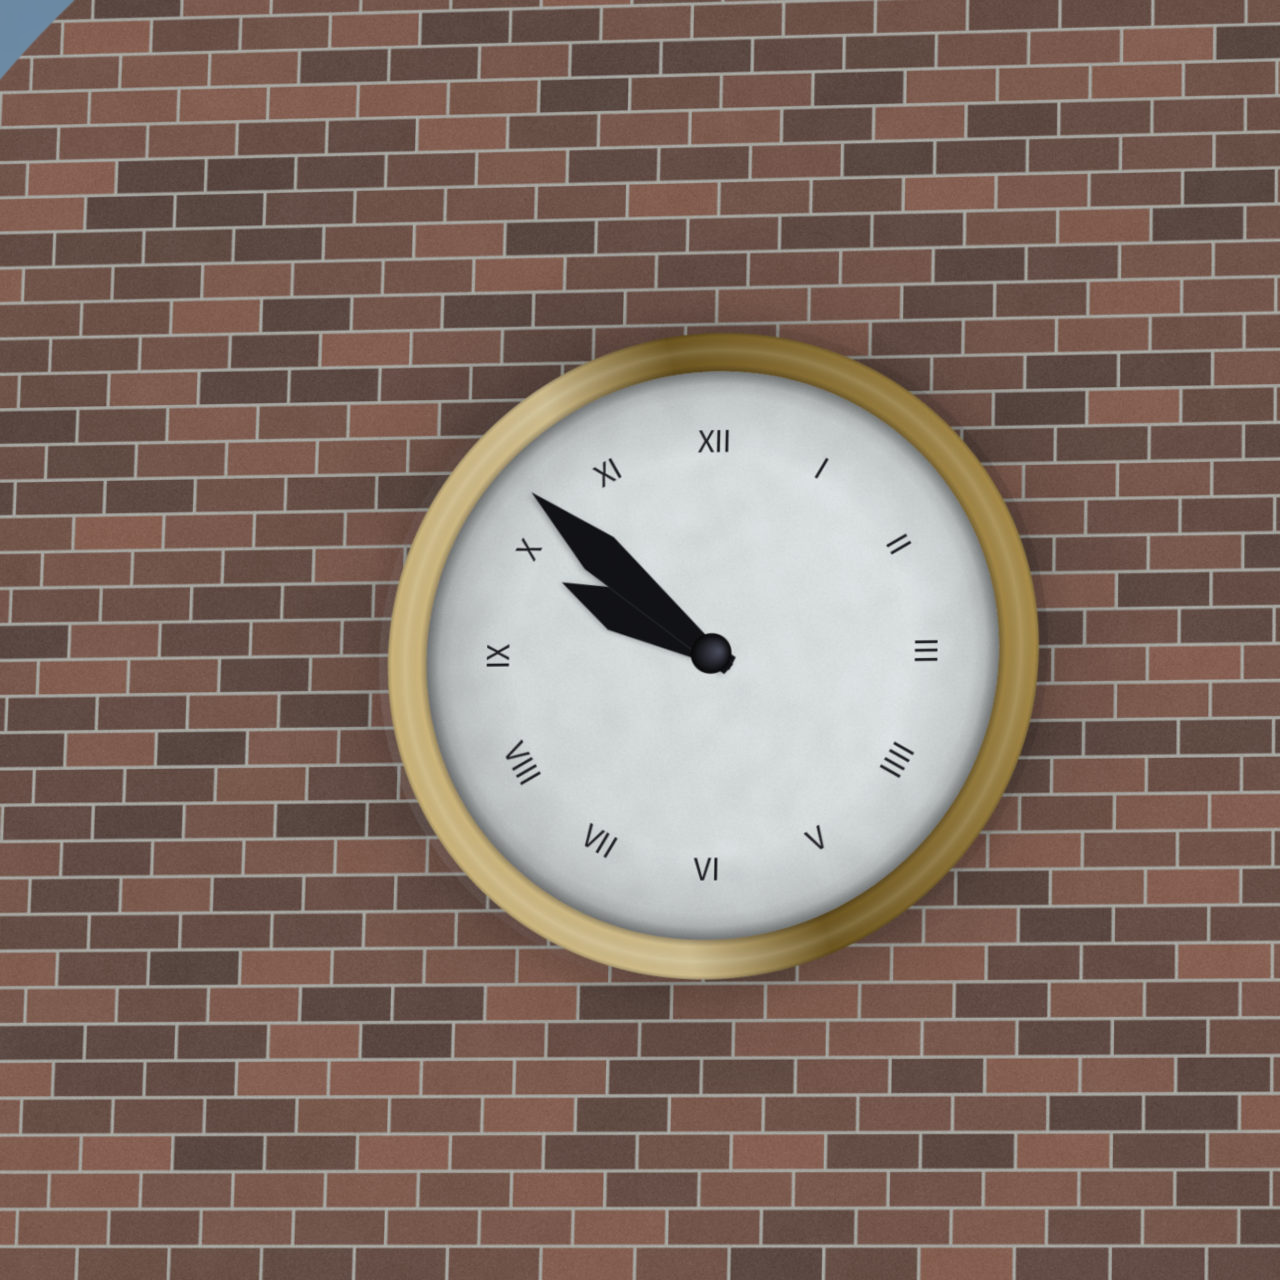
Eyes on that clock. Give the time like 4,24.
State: 9,52
